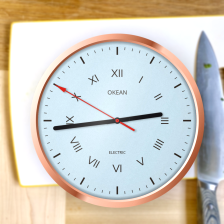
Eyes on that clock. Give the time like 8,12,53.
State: 2,43,50
